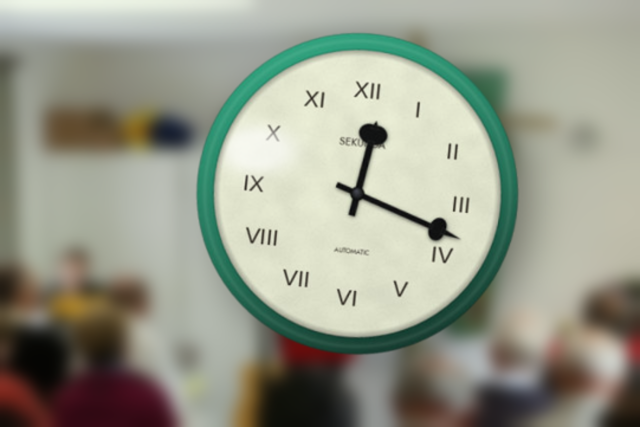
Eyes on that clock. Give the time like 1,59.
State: 12,18
